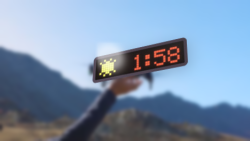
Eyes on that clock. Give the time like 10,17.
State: 1,58
